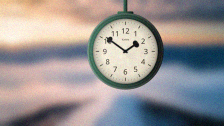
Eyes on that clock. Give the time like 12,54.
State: 1,51
